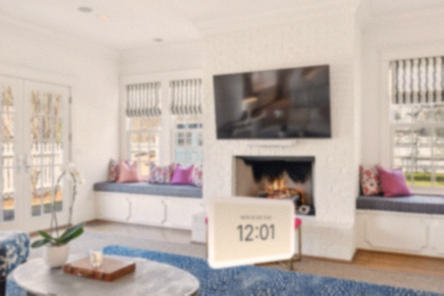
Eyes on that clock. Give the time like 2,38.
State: 12,01
